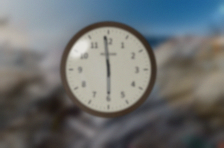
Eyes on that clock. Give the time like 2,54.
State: 5,59
